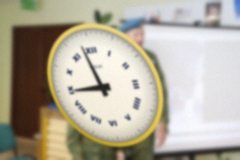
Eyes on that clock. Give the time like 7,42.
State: 8,58
